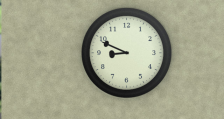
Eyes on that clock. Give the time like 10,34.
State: 8,49
